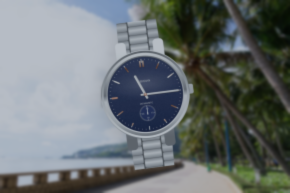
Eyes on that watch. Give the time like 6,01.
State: 11,15
